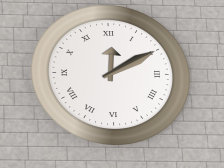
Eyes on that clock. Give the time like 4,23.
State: 12,10
